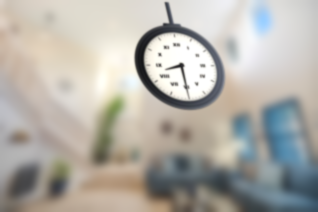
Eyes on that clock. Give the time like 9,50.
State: 8,30
